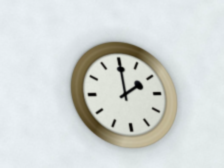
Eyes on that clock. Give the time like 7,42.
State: 2,00
